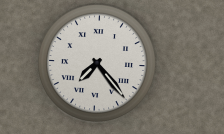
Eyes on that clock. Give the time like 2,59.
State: 7,23
